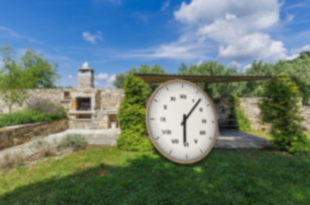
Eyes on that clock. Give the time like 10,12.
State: 6,07
